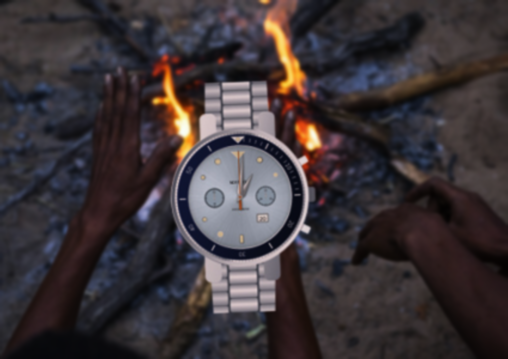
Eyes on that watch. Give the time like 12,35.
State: 1,01
